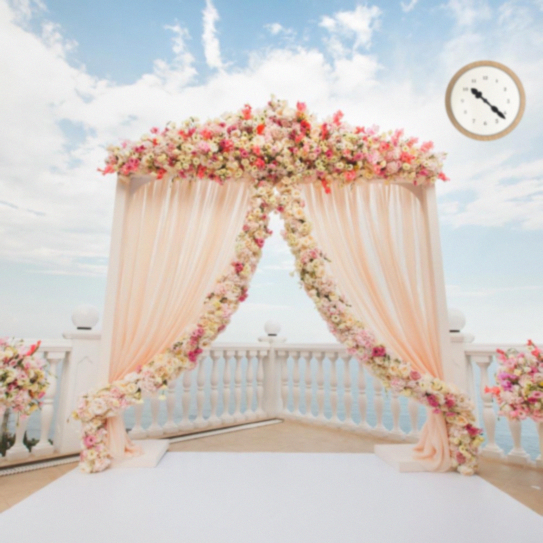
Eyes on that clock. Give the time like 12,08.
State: 10,22
